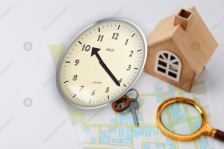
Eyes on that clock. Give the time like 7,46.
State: 10,21
